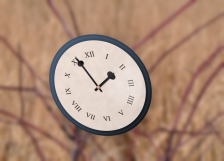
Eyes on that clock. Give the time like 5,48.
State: 1,56
